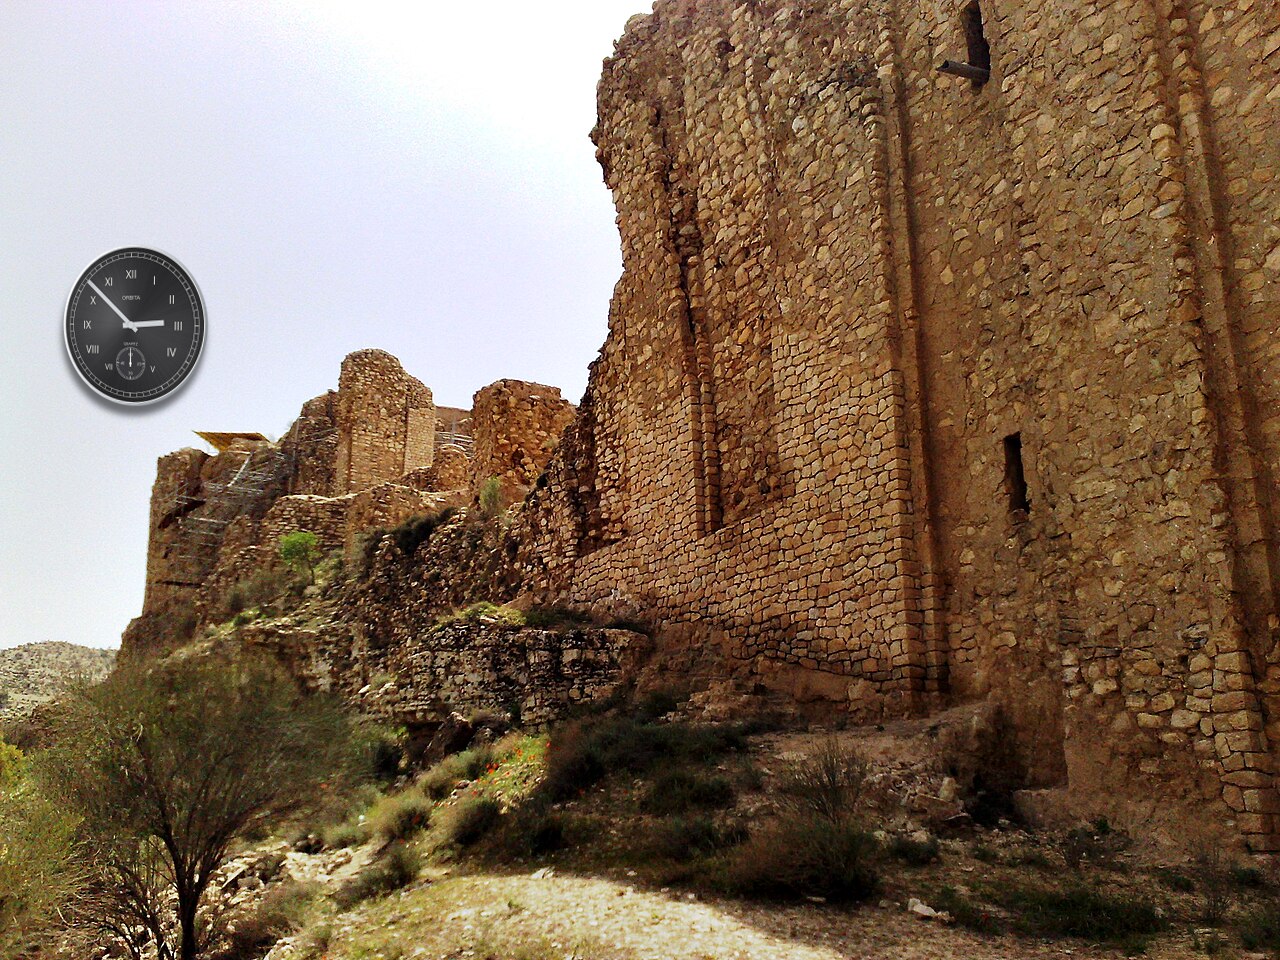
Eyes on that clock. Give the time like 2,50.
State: 2,52
